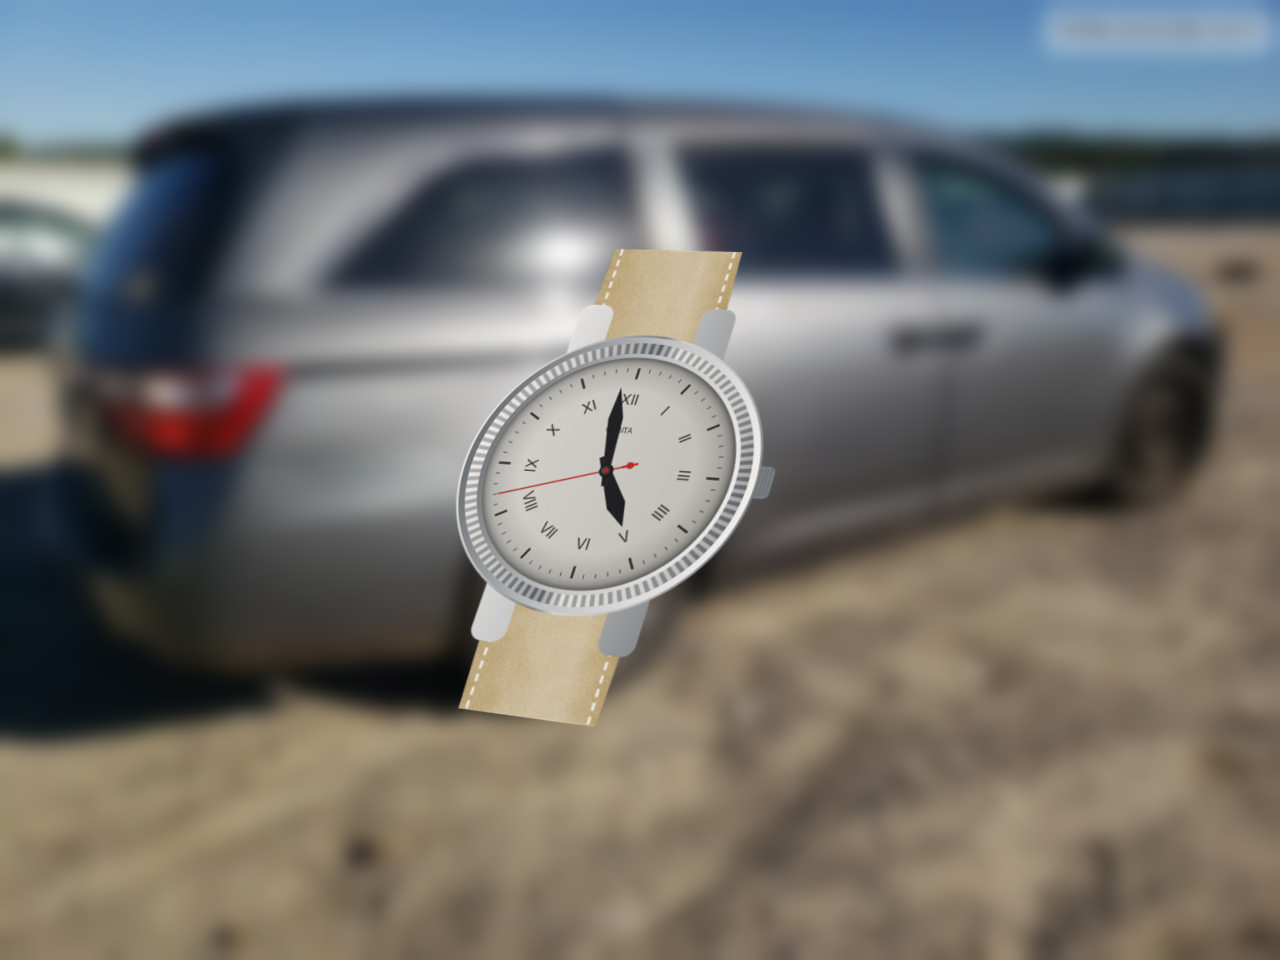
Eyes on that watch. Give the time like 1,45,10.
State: 4,58,42
